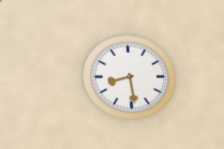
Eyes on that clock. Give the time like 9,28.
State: 8,29
